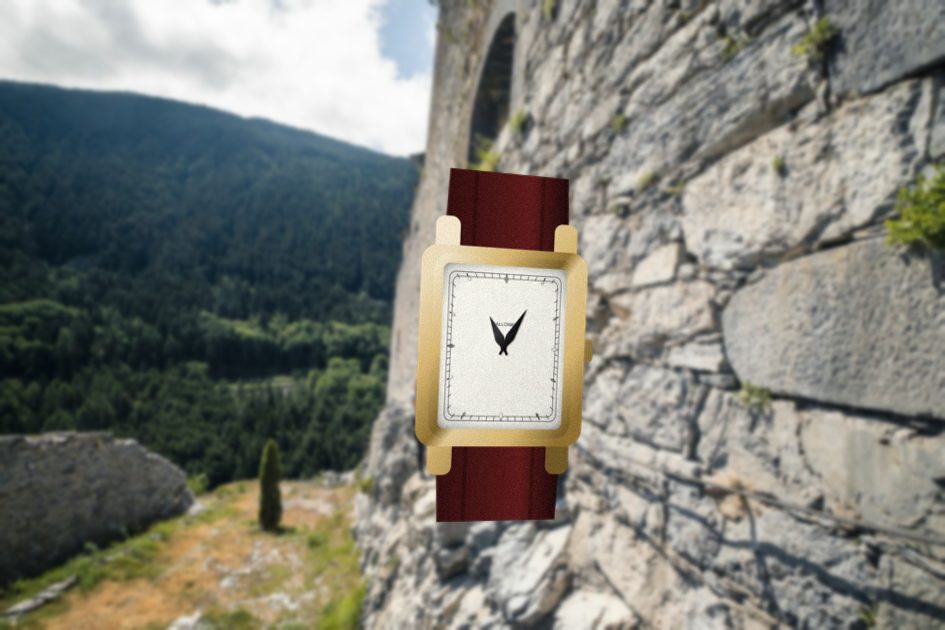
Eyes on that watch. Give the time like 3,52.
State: 11,05
